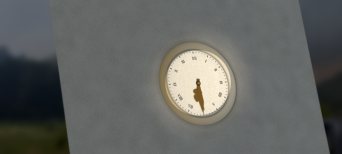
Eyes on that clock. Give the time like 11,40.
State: 6,30
